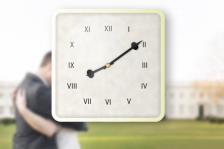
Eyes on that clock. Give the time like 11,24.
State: 8,09
